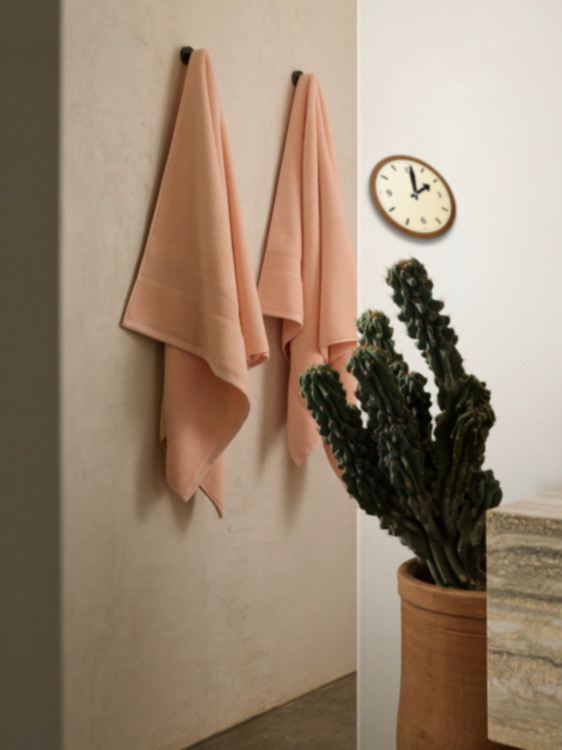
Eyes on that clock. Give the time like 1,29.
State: 2,01
